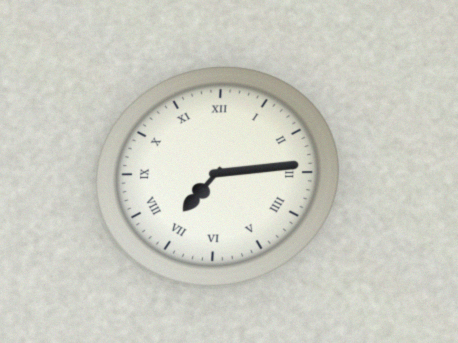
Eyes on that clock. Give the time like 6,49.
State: 7,14
